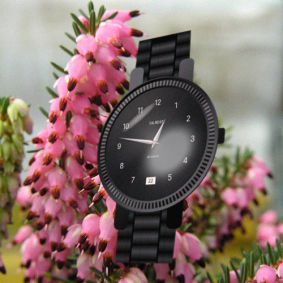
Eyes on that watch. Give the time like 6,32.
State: 12,47
